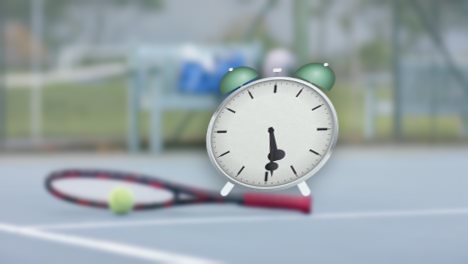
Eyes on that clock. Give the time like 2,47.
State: 5,29
